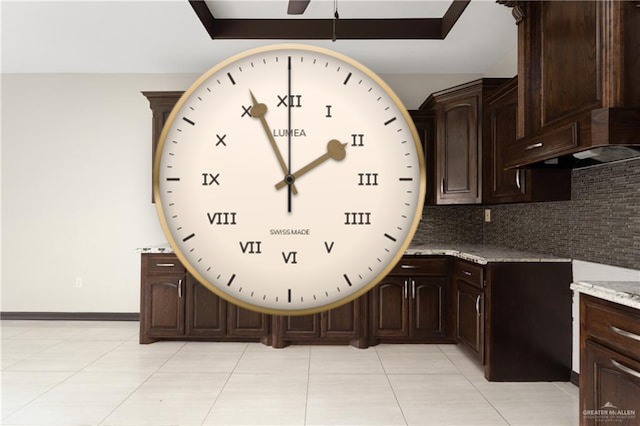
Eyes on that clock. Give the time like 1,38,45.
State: 1,56,00
